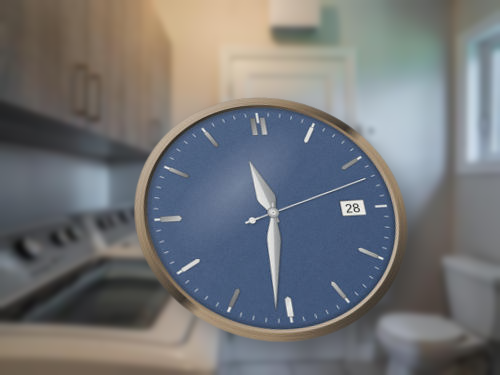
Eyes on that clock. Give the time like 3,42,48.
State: 11,31,12
